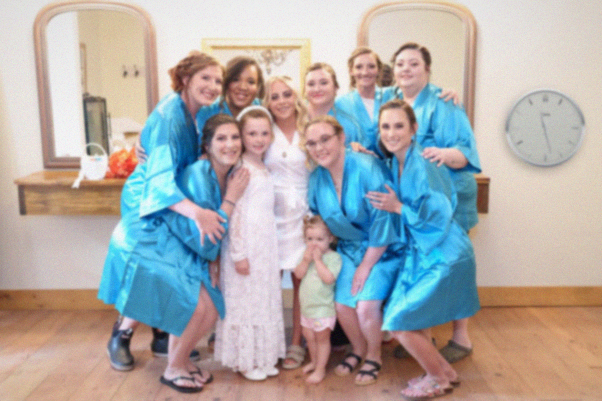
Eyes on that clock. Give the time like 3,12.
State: 11,28
